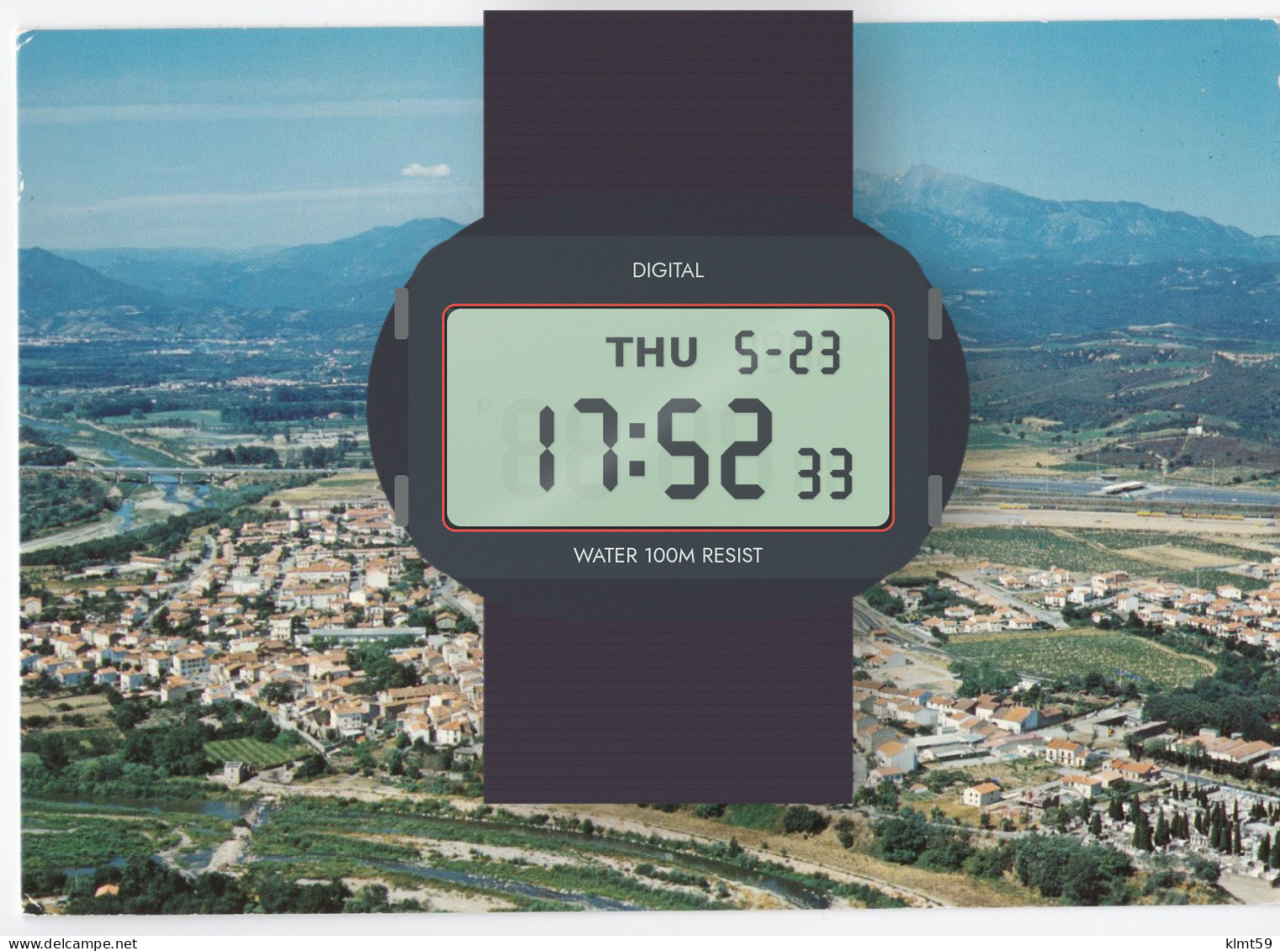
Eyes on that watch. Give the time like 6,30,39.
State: 17,52,33
